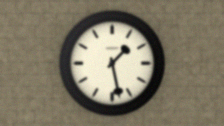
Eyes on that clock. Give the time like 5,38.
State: 1,28
